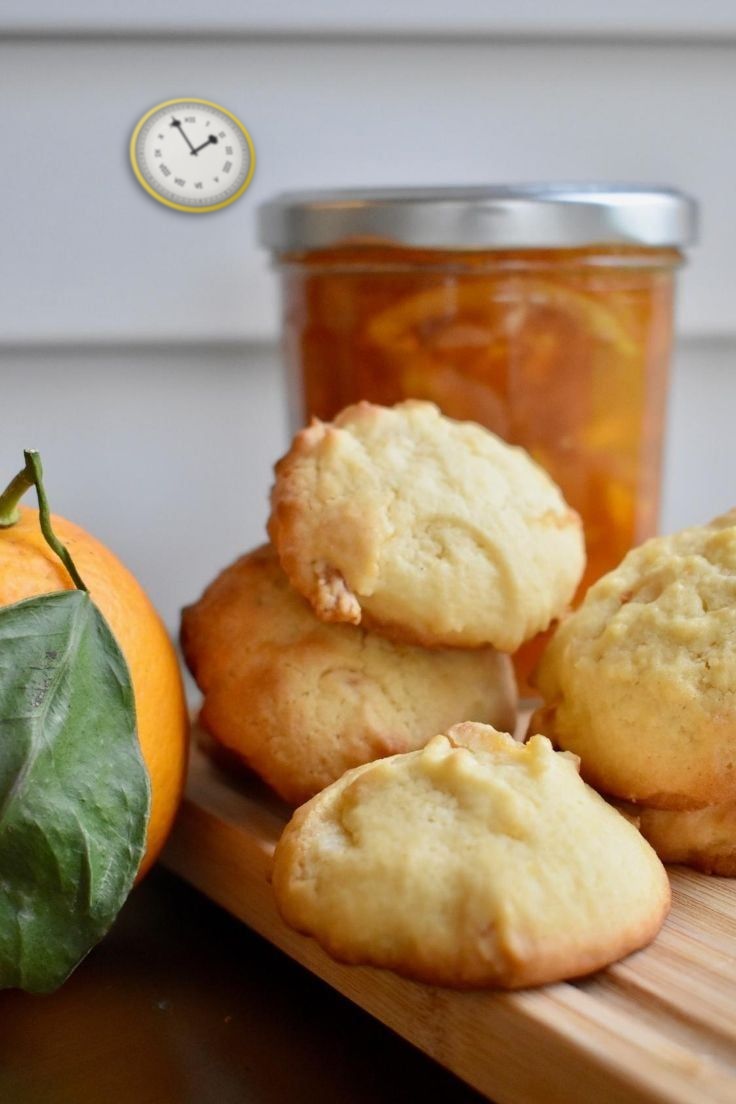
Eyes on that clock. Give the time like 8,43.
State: 1,56
